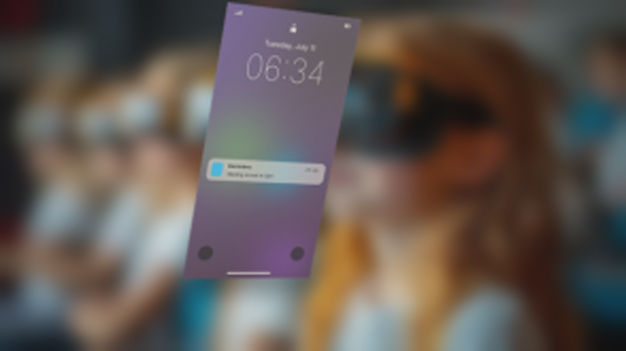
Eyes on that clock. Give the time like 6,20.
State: 6,34
